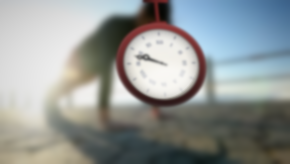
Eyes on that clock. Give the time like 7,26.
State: 9,48
